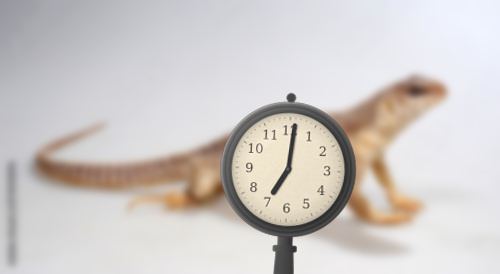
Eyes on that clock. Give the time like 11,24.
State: 7,01
